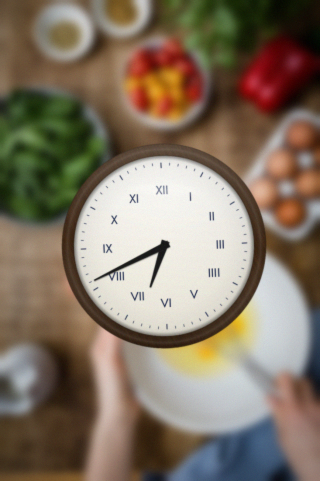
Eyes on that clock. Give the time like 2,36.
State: 6,41
